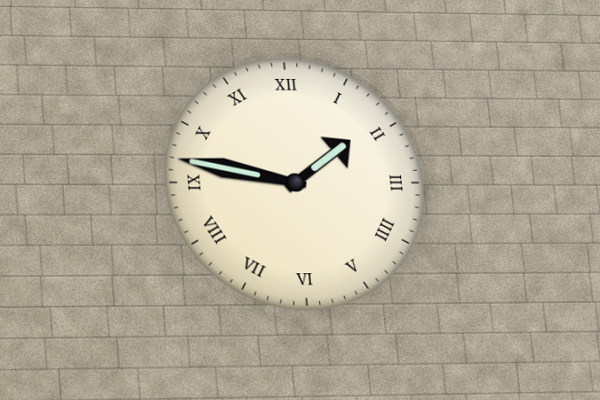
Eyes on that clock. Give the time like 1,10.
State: 1,47
